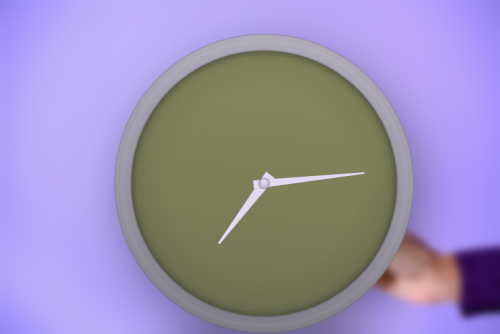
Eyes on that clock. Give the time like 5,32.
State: 7,14
